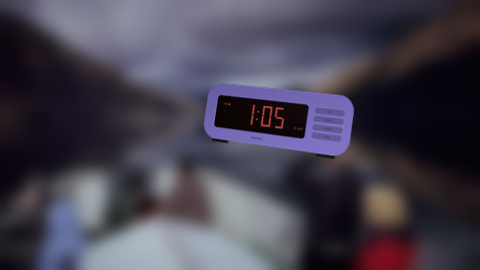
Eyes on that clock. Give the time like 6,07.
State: 1,05
